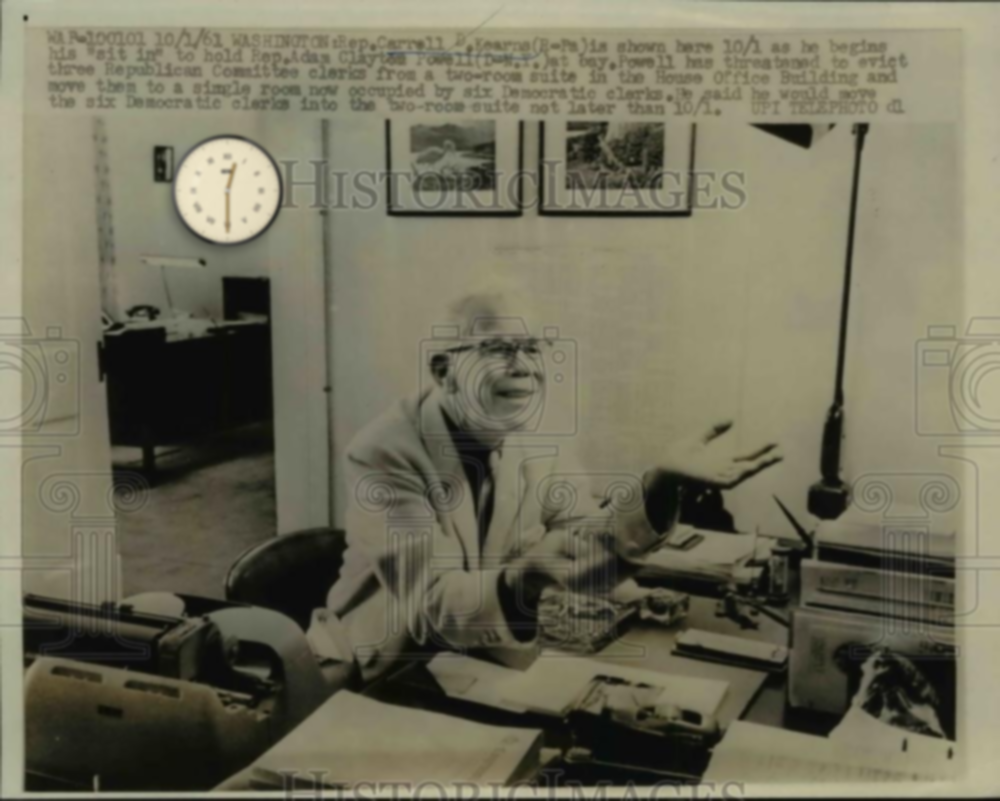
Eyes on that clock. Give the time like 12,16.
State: 12,30
